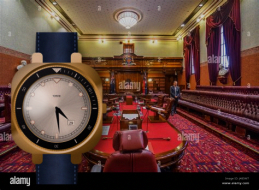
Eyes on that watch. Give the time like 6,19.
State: 4,29
